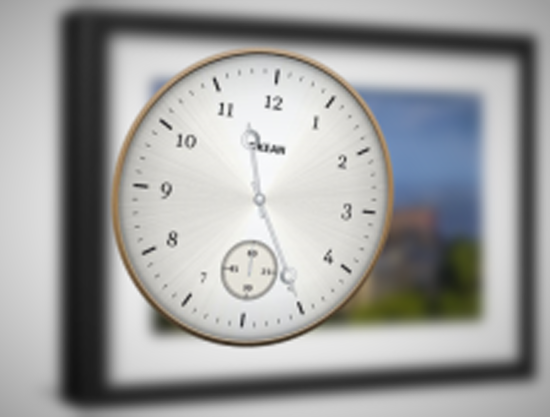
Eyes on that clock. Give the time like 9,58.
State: 11,25
